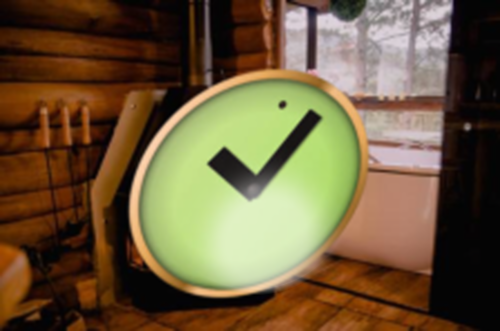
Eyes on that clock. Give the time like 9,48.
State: 10,04
